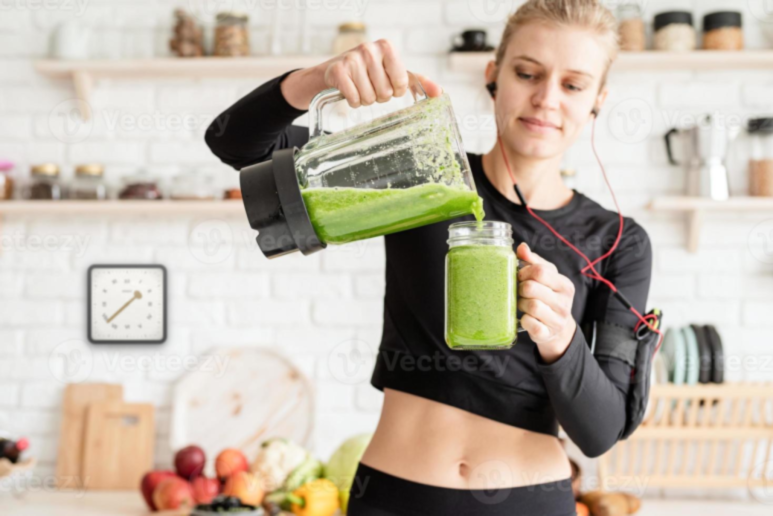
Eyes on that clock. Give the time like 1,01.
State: 1,38
